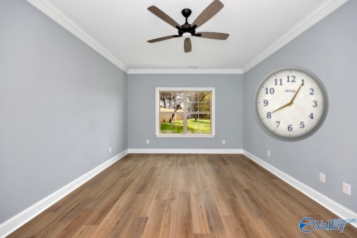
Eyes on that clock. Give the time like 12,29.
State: 8,05
